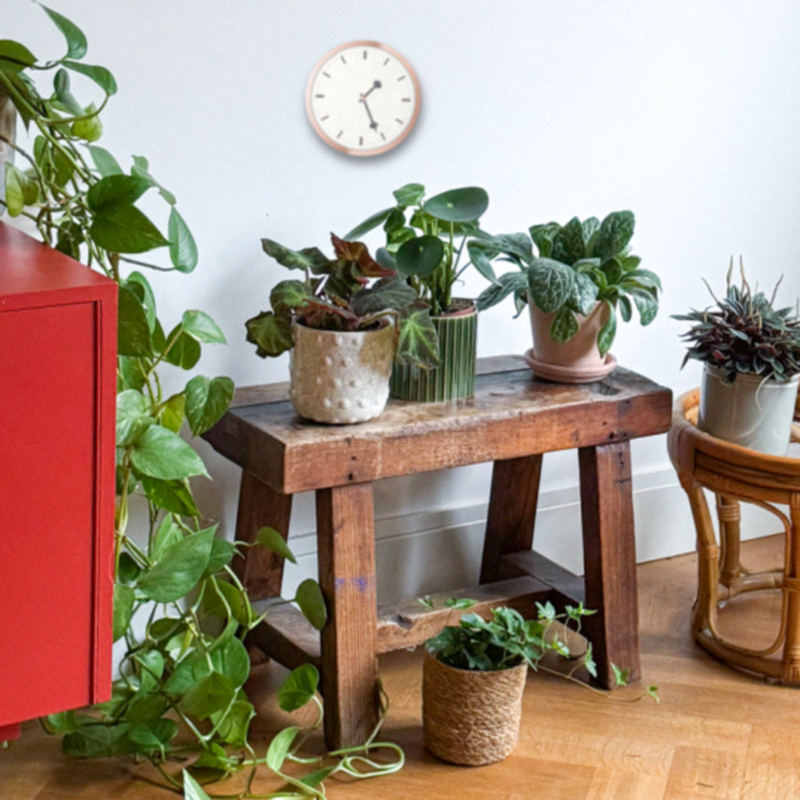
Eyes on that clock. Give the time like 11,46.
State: 1,26
